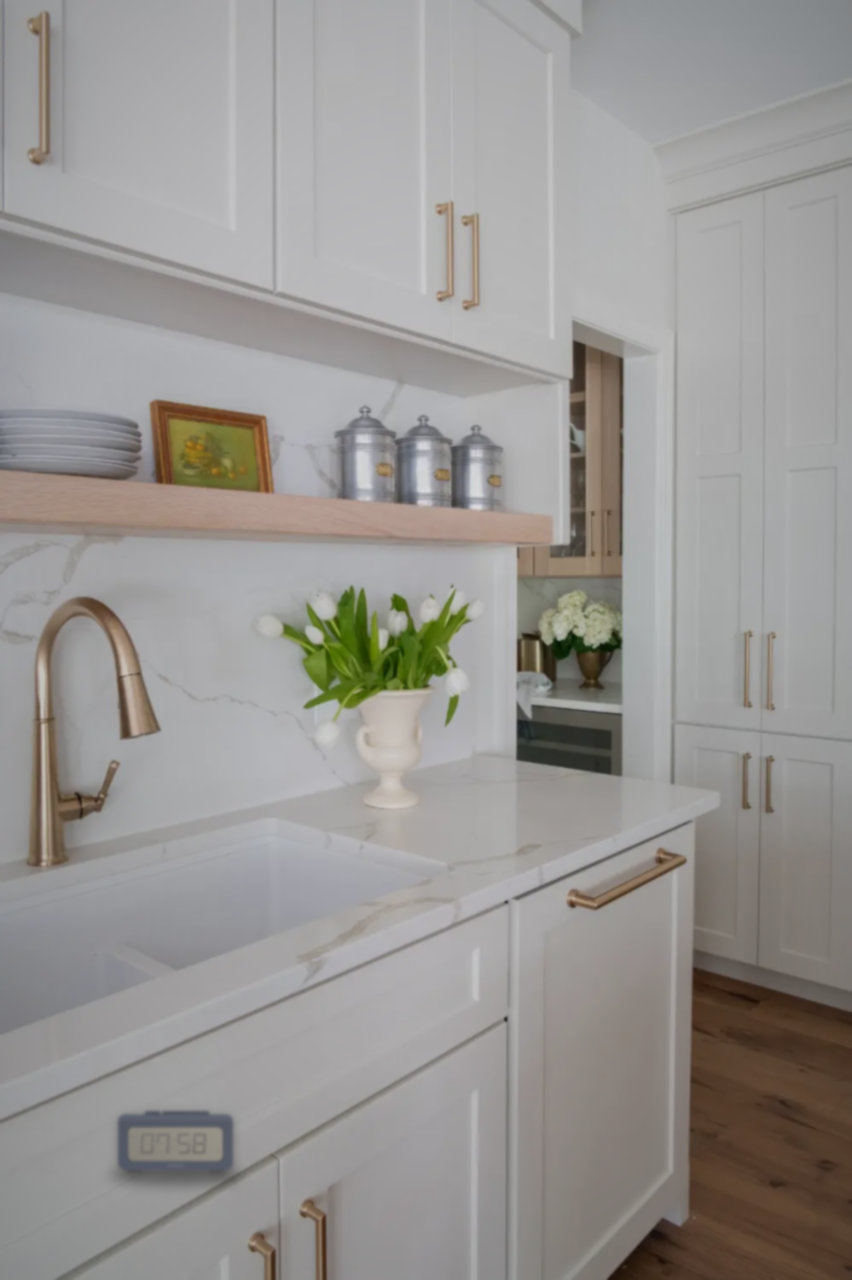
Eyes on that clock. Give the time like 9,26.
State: 7,58
